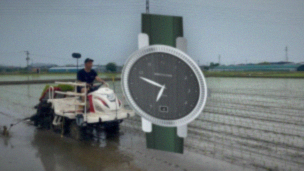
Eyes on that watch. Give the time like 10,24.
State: 6,48
